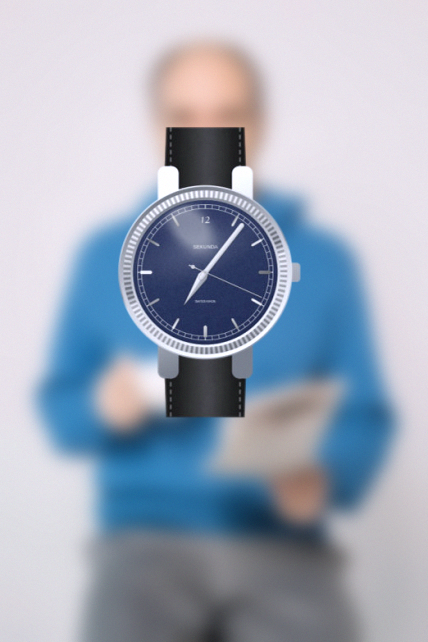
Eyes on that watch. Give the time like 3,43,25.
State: 7,06,19
